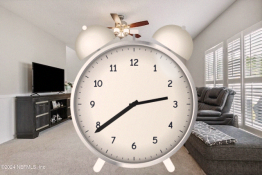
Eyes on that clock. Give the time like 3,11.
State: 2,39
